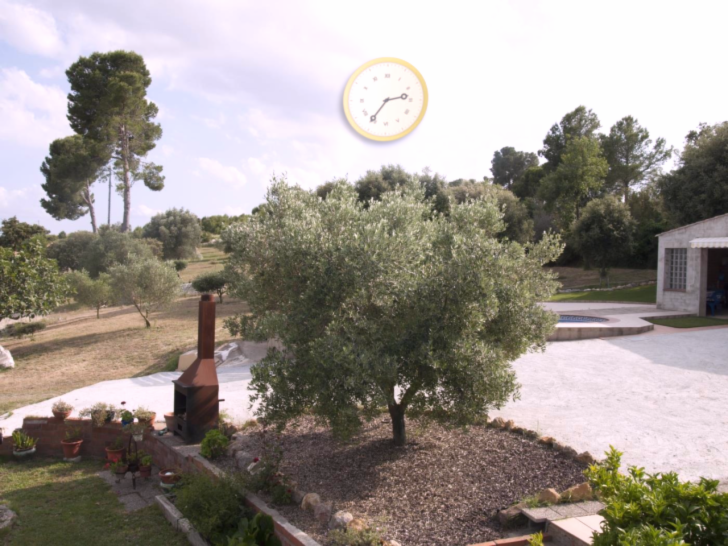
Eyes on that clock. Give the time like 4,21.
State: 2,36
